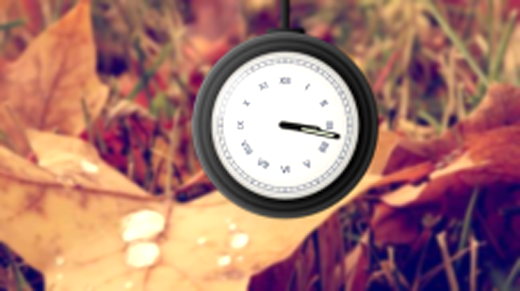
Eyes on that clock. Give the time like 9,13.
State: 3,17
